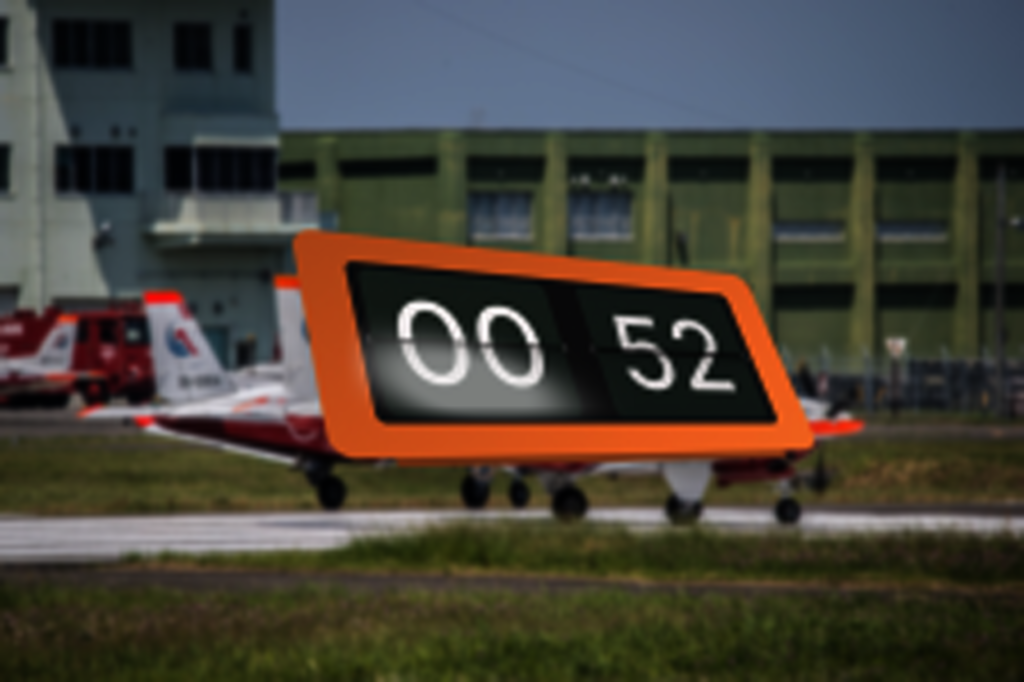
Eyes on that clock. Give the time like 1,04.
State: 0,52
